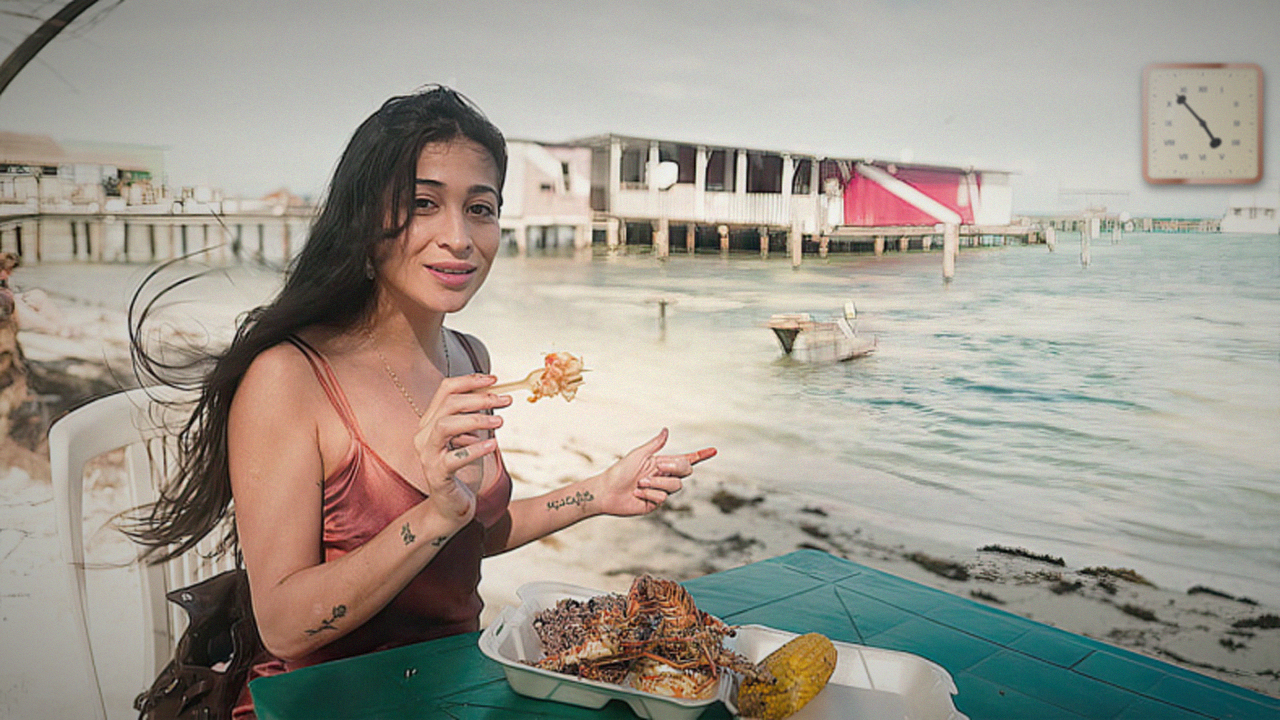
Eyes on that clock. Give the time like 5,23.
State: 4,53
